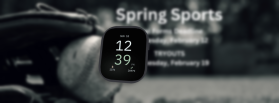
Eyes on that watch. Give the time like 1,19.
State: 12,39
